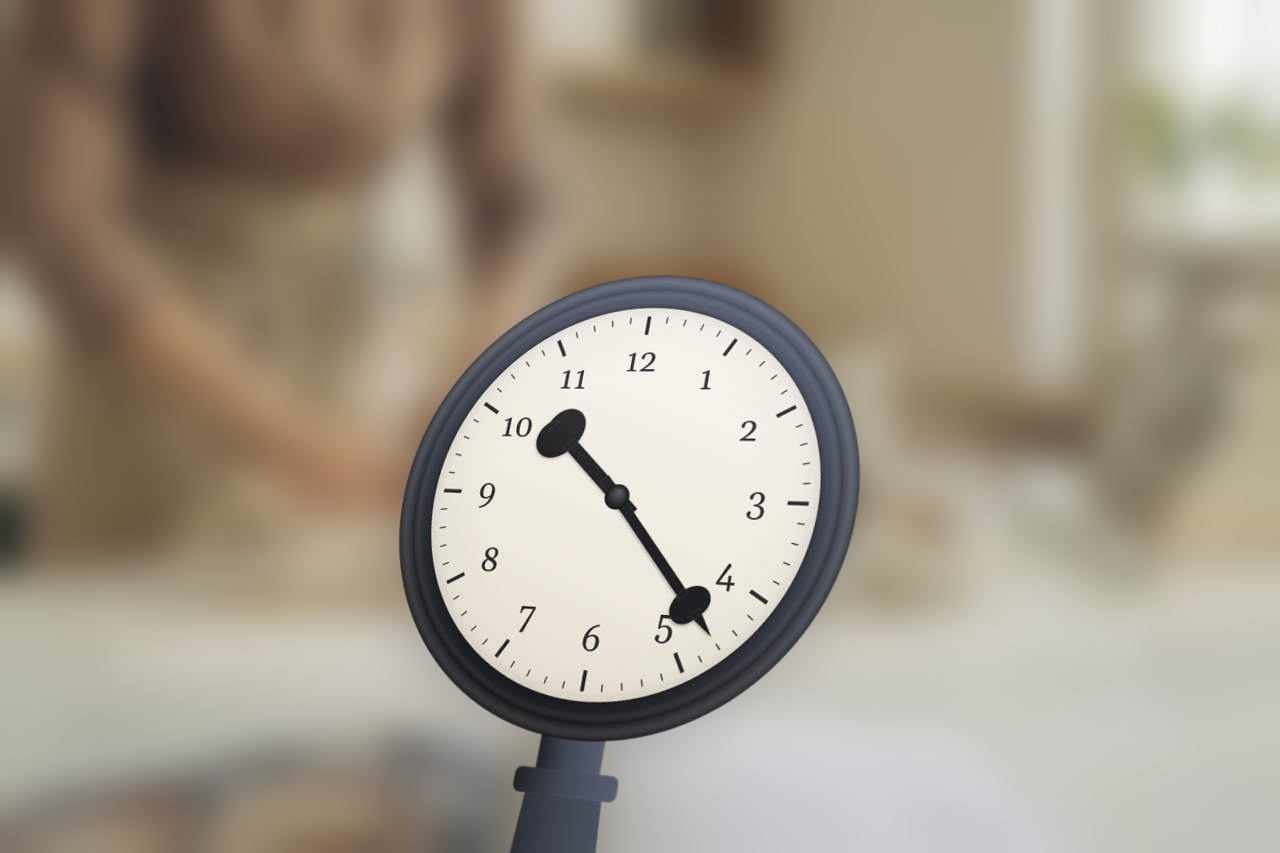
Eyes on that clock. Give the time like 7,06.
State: 10,23
